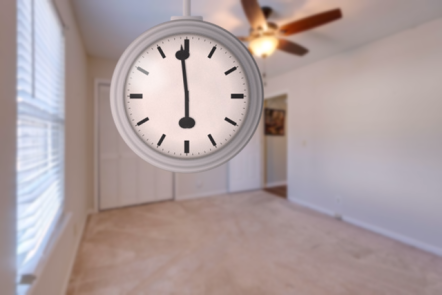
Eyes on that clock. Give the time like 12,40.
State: 5,59
